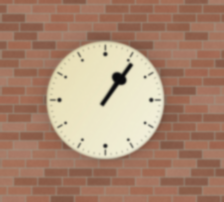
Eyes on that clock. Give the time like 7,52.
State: 1,06
